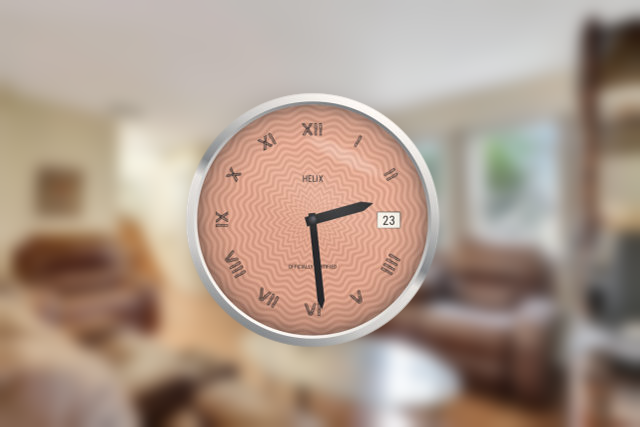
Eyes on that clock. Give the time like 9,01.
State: 2,29
